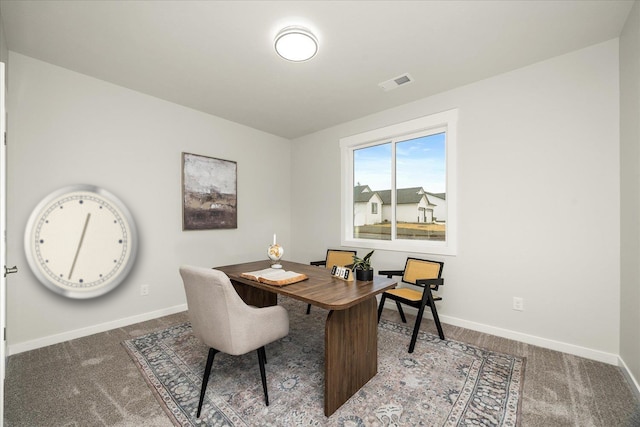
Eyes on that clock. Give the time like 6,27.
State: 12,33
